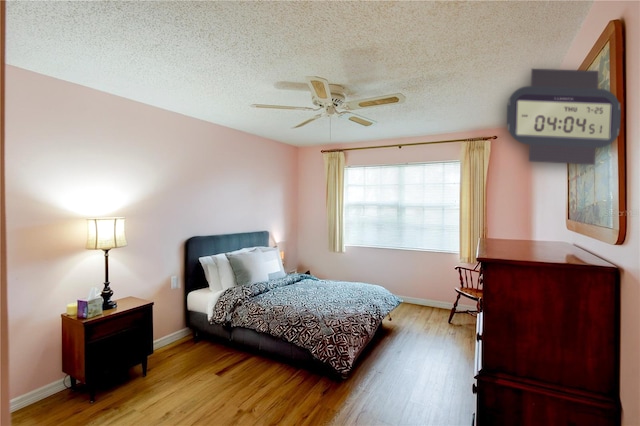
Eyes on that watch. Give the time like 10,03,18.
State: 4,04,51
